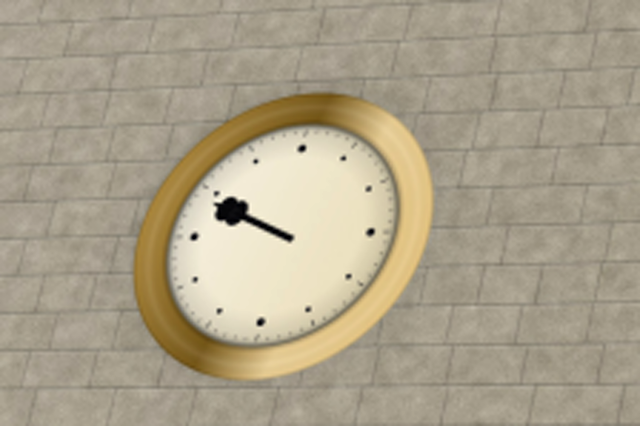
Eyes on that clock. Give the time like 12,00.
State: 9,49
